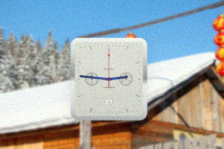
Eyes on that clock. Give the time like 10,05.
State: 2,46
